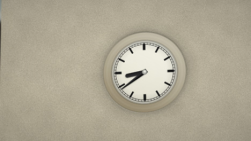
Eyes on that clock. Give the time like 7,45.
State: 8,39
